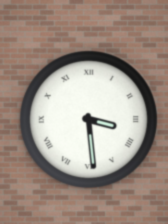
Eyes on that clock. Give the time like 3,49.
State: 3,29
